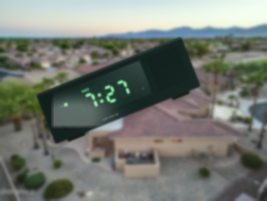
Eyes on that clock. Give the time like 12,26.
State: 7,27
